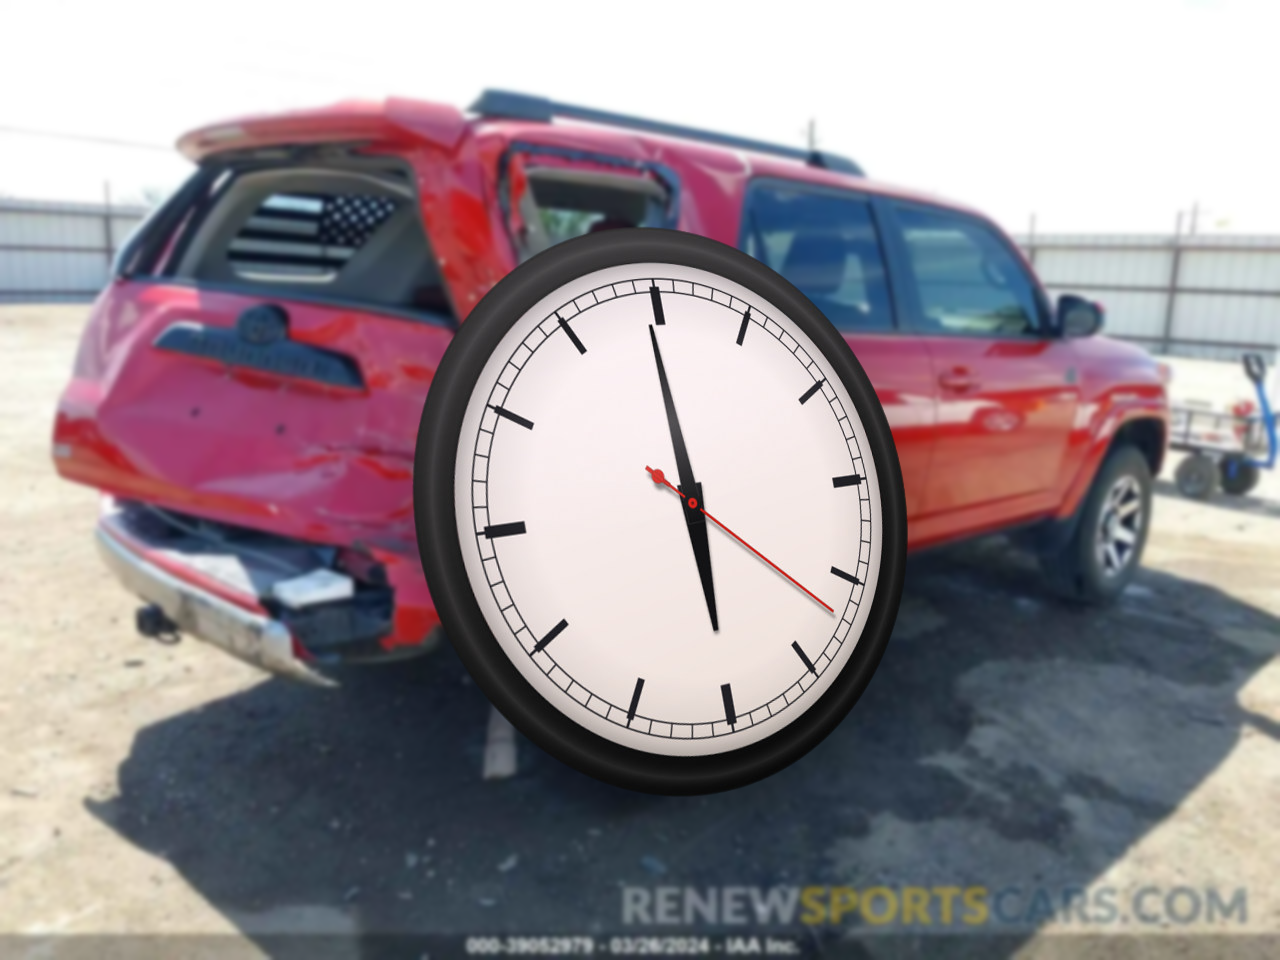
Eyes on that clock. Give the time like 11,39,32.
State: 5,59,22
